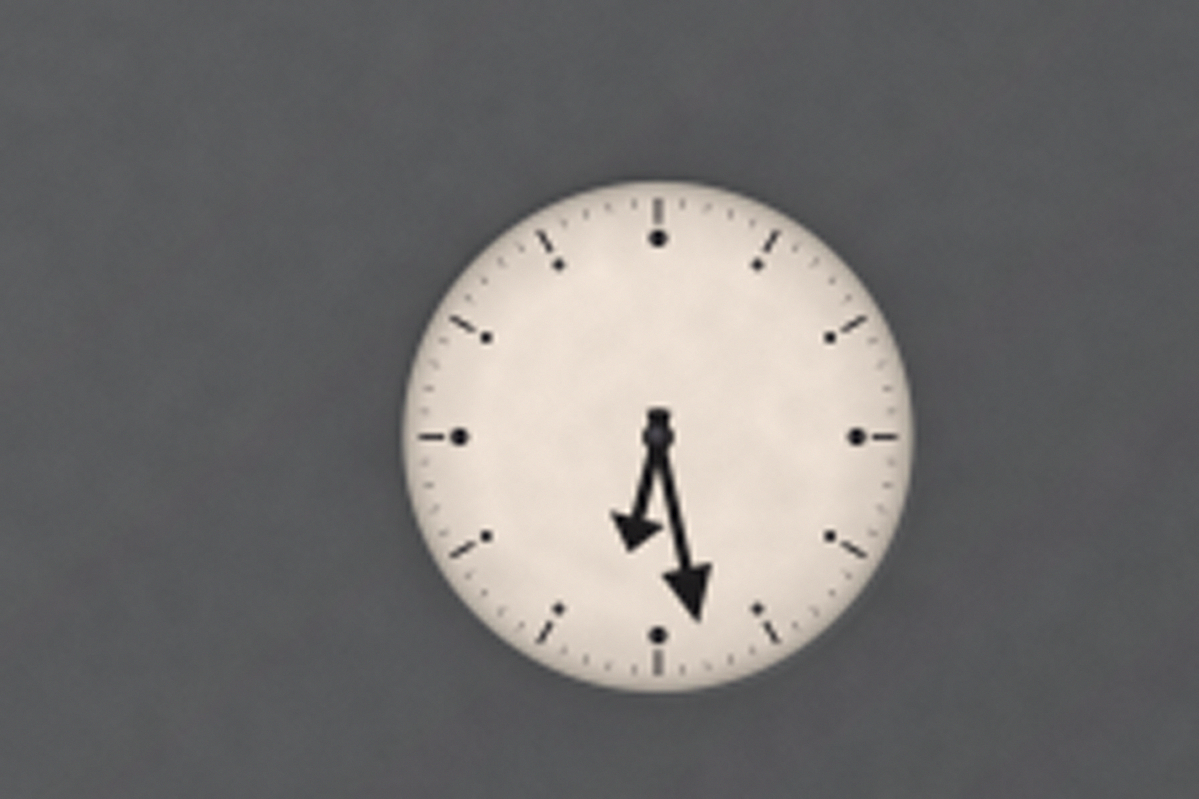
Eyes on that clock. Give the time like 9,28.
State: 6,28
